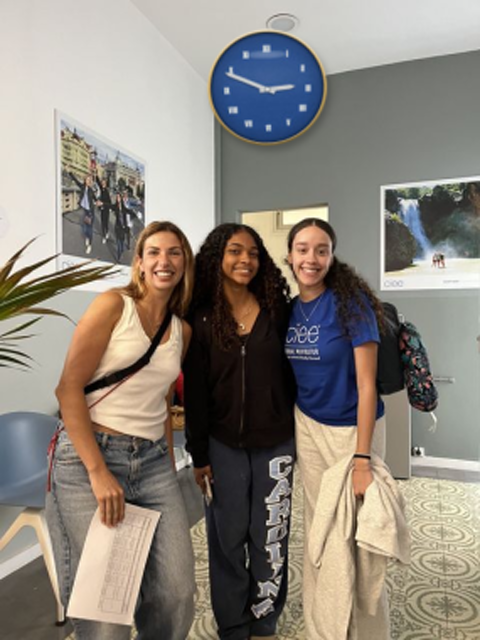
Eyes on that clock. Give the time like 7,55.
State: 2,49
